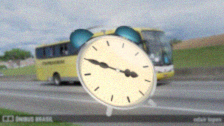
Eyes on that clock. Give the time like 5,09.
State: 3,50
